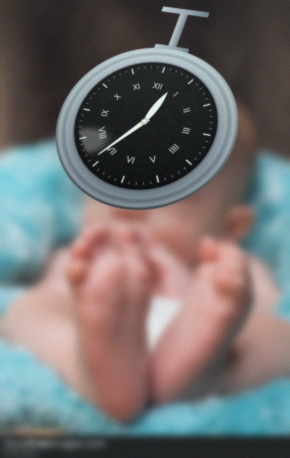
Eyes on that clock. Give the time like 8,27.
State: 12,36
